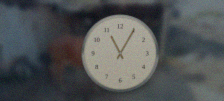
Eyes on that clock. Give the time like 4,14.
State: 11,05
